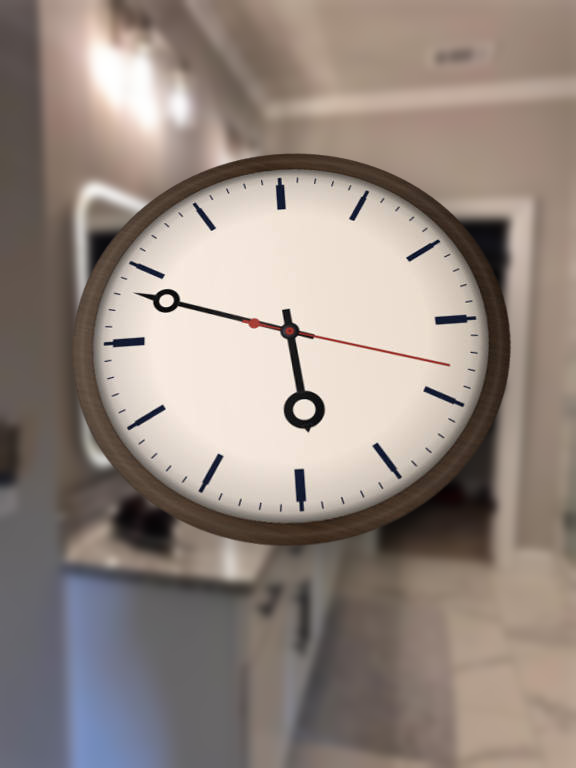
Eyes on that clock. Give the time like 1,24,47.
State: 5,48,18
